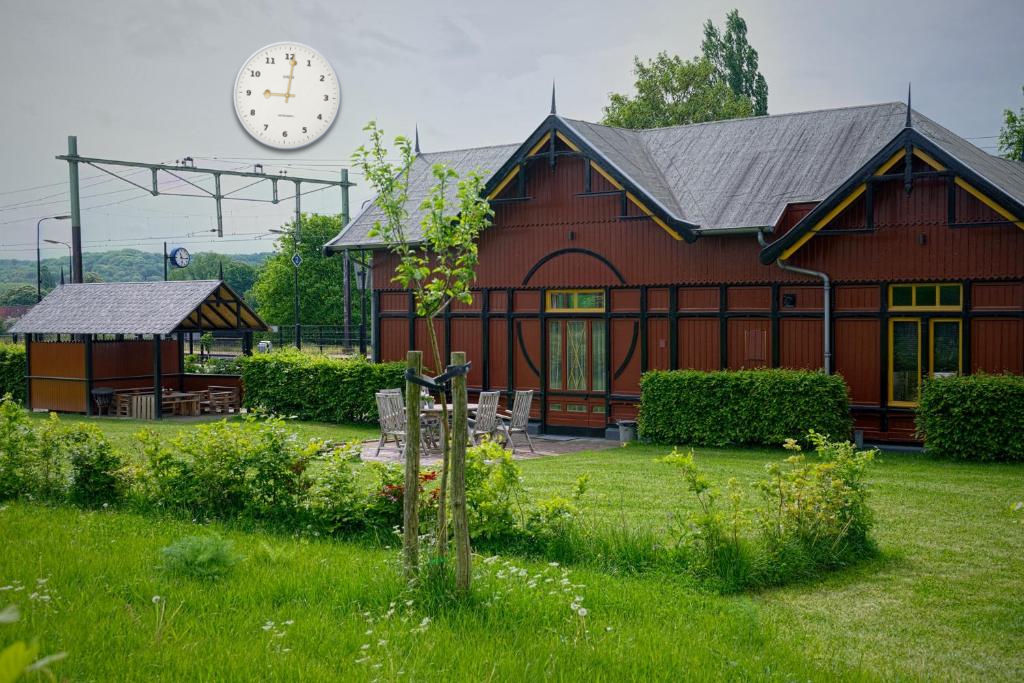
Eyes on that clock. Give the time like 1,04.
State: 9,01
